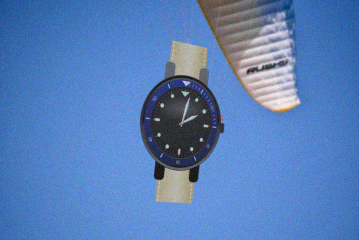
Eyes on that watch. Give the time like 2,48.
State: 2,02
